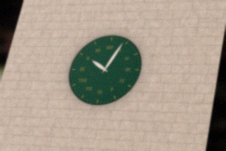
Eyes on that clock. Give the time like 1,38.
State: 10,04
